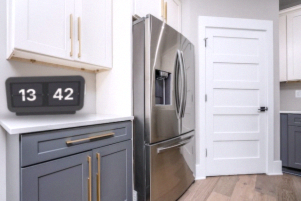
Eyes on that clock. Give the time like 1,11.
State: 13,42
